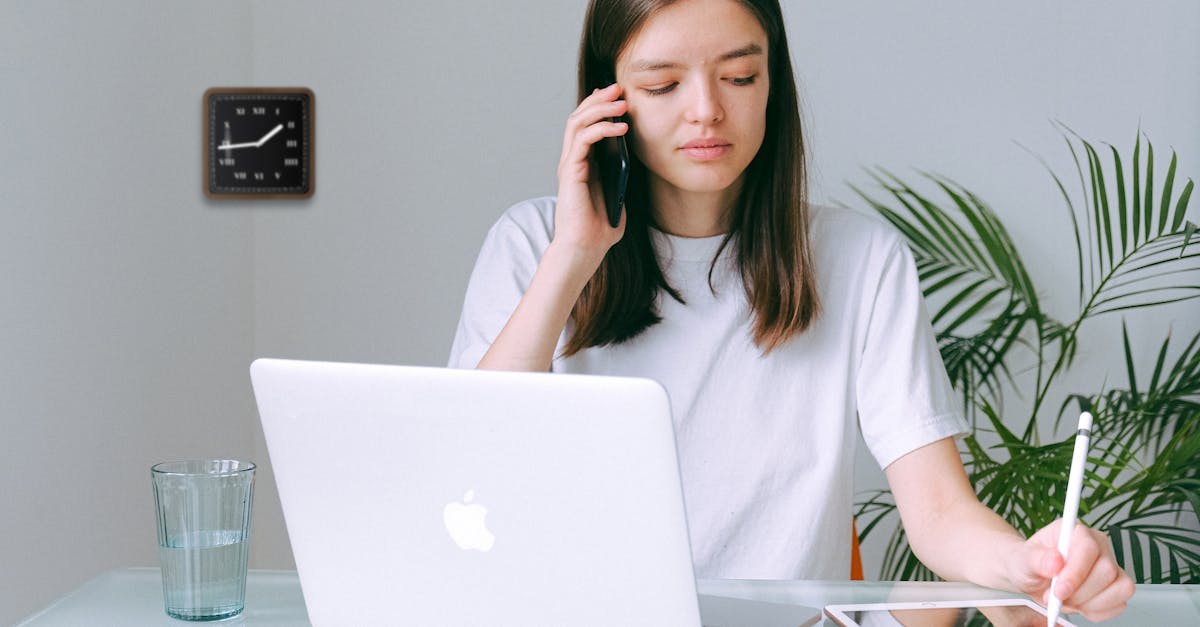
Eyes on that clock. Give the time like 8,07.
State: 1,44
